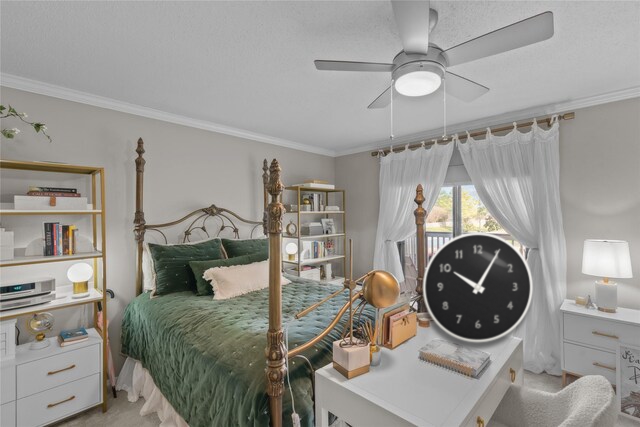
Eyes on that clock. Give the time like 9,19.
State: 10,05
